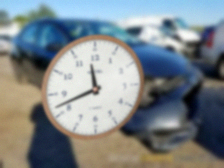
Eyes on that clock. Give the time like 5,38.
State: 11,42
